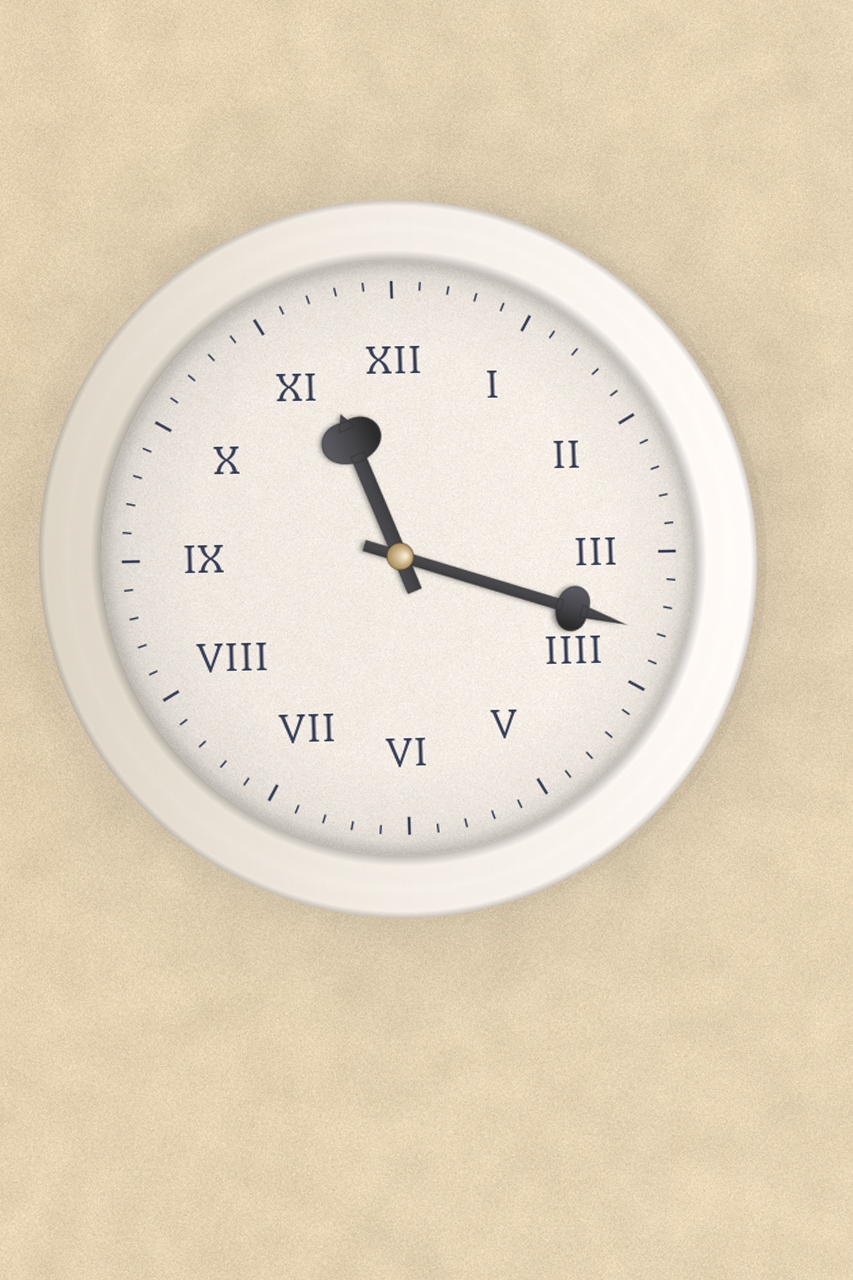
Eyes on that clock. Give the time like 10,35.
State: 11,18
